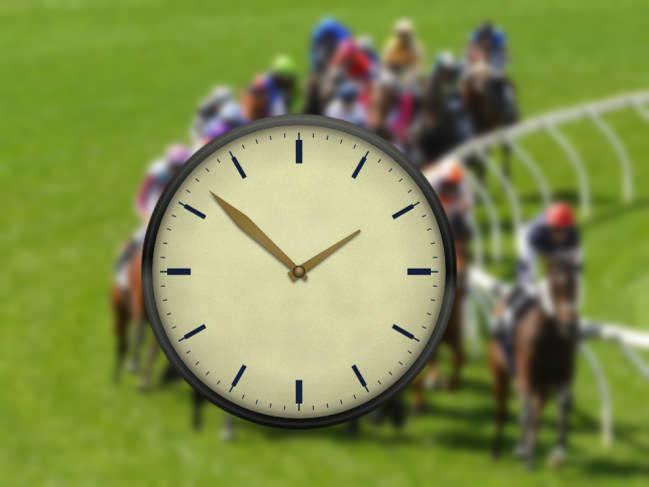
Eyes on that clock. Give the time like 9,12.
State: 1,52
